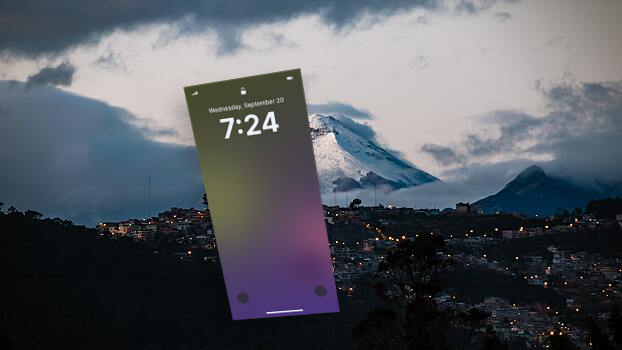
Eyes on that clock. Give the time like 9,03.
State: 7,24
